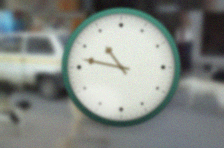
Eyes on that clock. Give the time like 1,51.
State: 10,47
